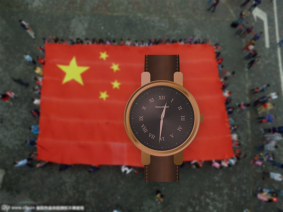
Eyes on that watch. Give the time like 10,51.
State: 12,31
